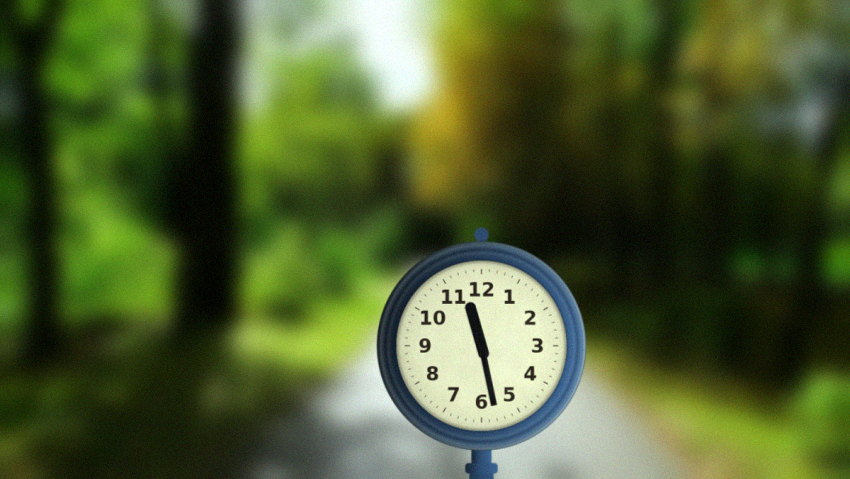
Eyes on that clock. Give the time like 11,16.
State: 11,28
